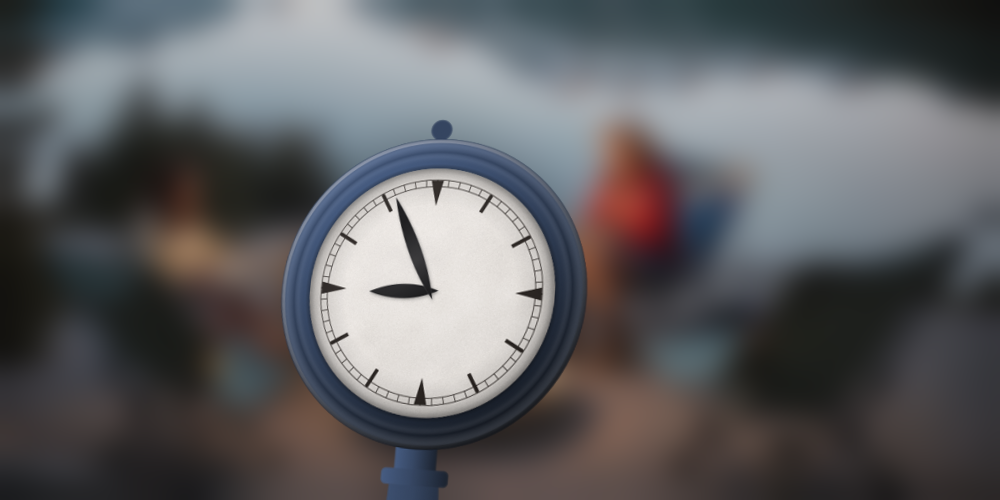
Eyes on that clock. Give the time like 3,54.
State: 8,56
